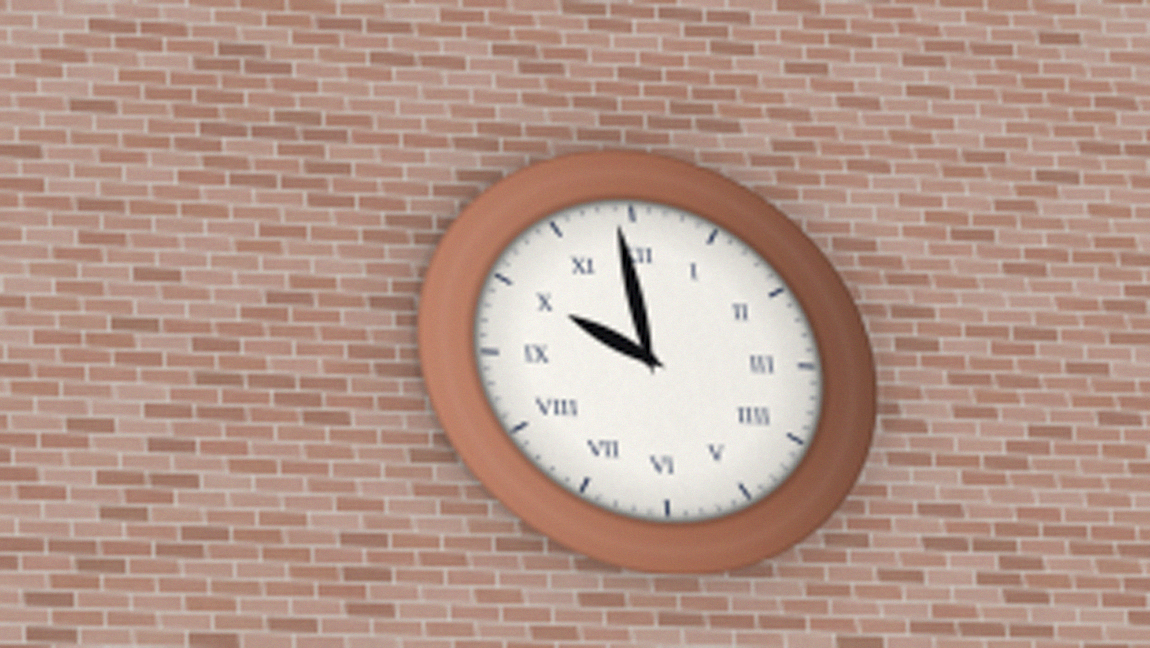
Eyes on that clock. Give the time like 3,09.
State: 9,59
